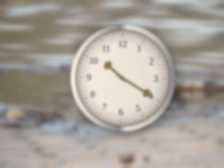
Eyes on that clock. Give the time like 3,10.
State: 10,20
